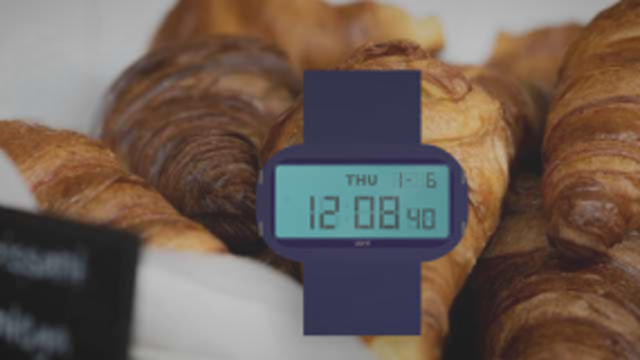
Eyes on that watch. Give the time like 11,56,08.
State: 12,08,40
